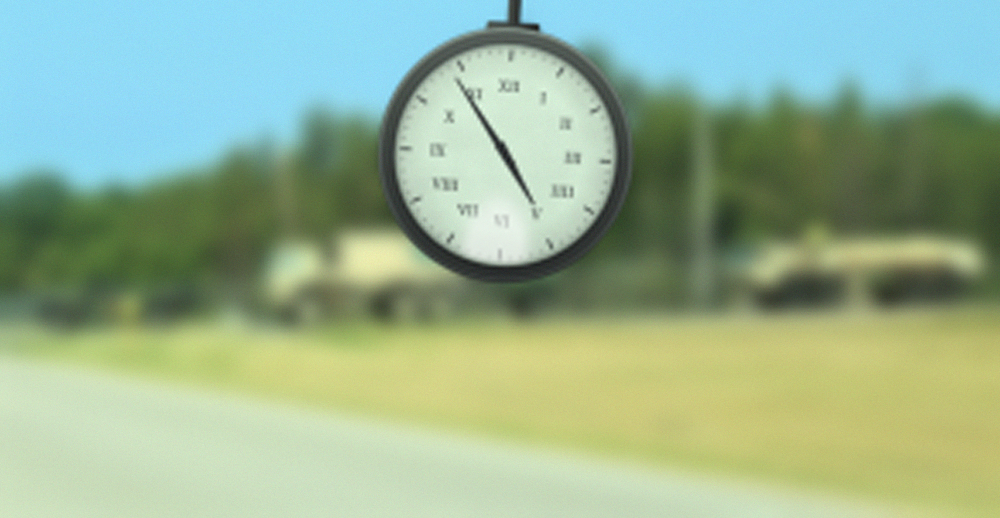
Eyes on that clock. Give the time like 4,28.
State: 4,54
